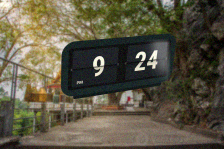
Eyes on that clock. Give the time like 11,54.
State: 9,24
